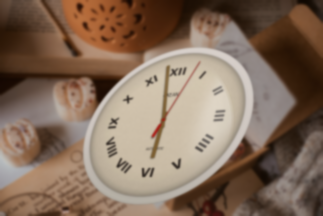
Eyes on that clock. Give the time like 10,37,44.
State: 5,58,03
